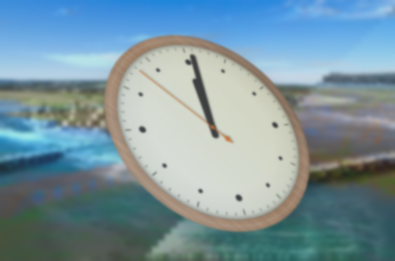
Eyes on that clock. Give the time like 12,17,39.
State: 12,00,53
